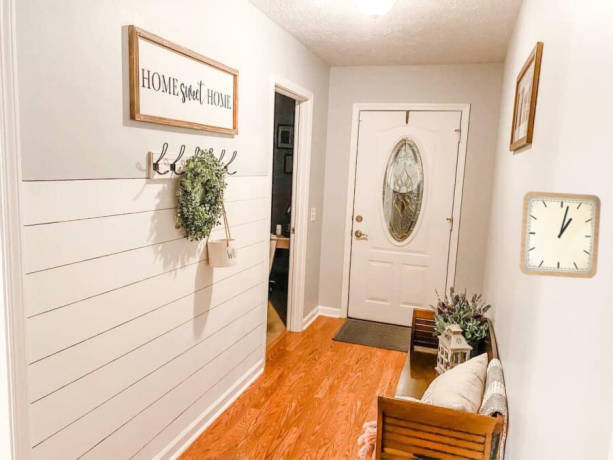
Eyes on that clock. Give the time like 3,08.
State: 1,02
